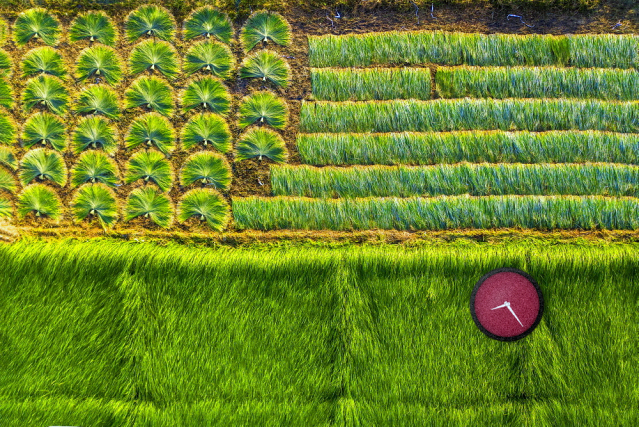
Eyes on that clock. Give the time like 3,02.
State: 8,24
